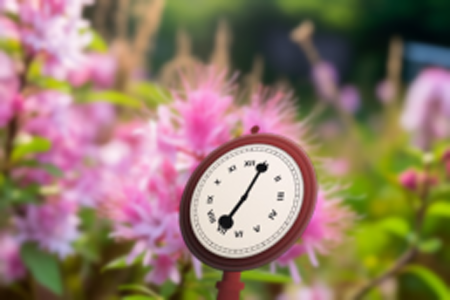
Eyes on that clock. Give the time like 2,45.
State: 7,04
